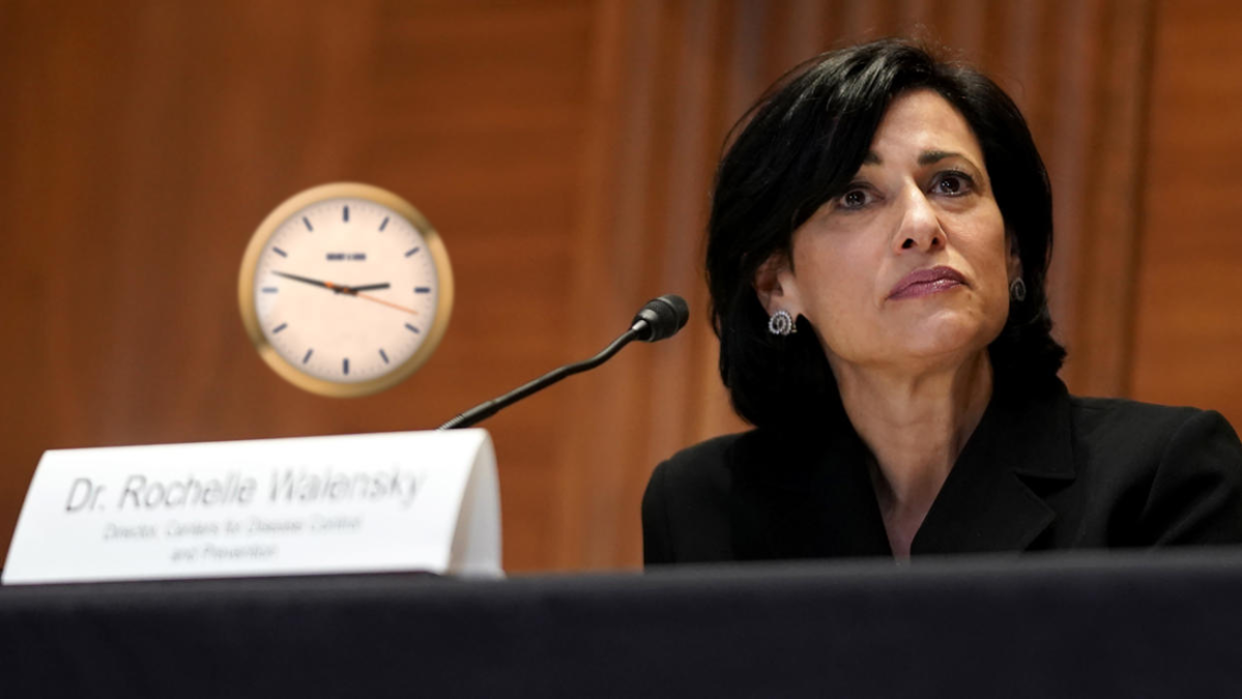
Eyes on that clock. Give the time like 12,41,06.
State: 2,47,18
